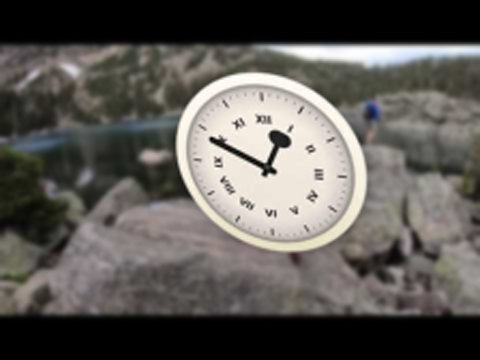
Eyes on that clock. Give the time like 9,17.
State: 12,49
